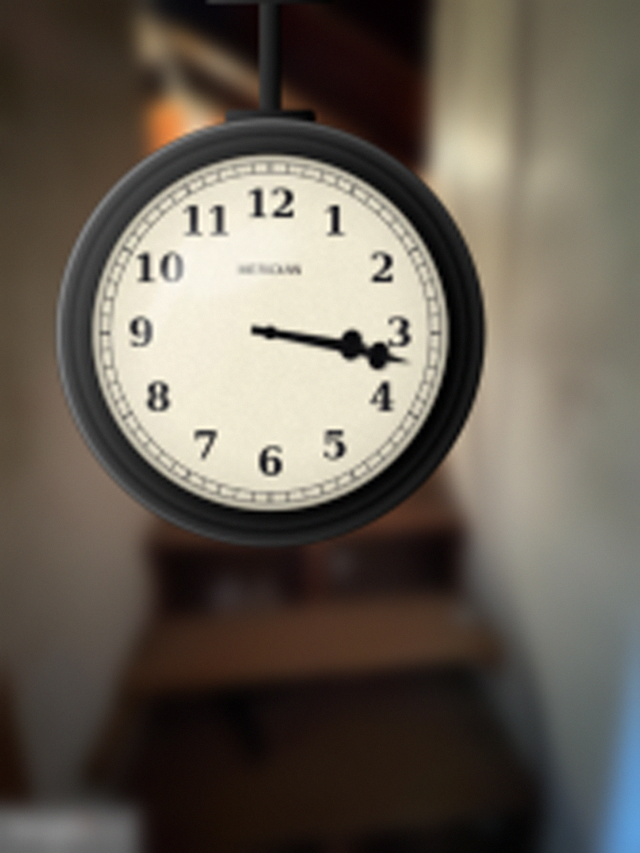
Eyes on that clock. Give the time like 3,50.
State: 3,17
